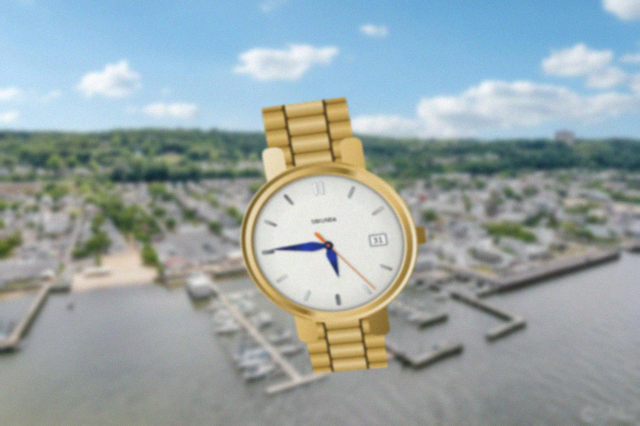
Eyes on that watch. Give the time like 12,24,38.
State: 5,45,24
